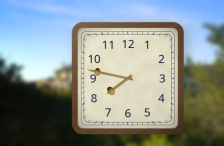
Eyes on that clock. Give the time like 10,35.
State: 7,47
